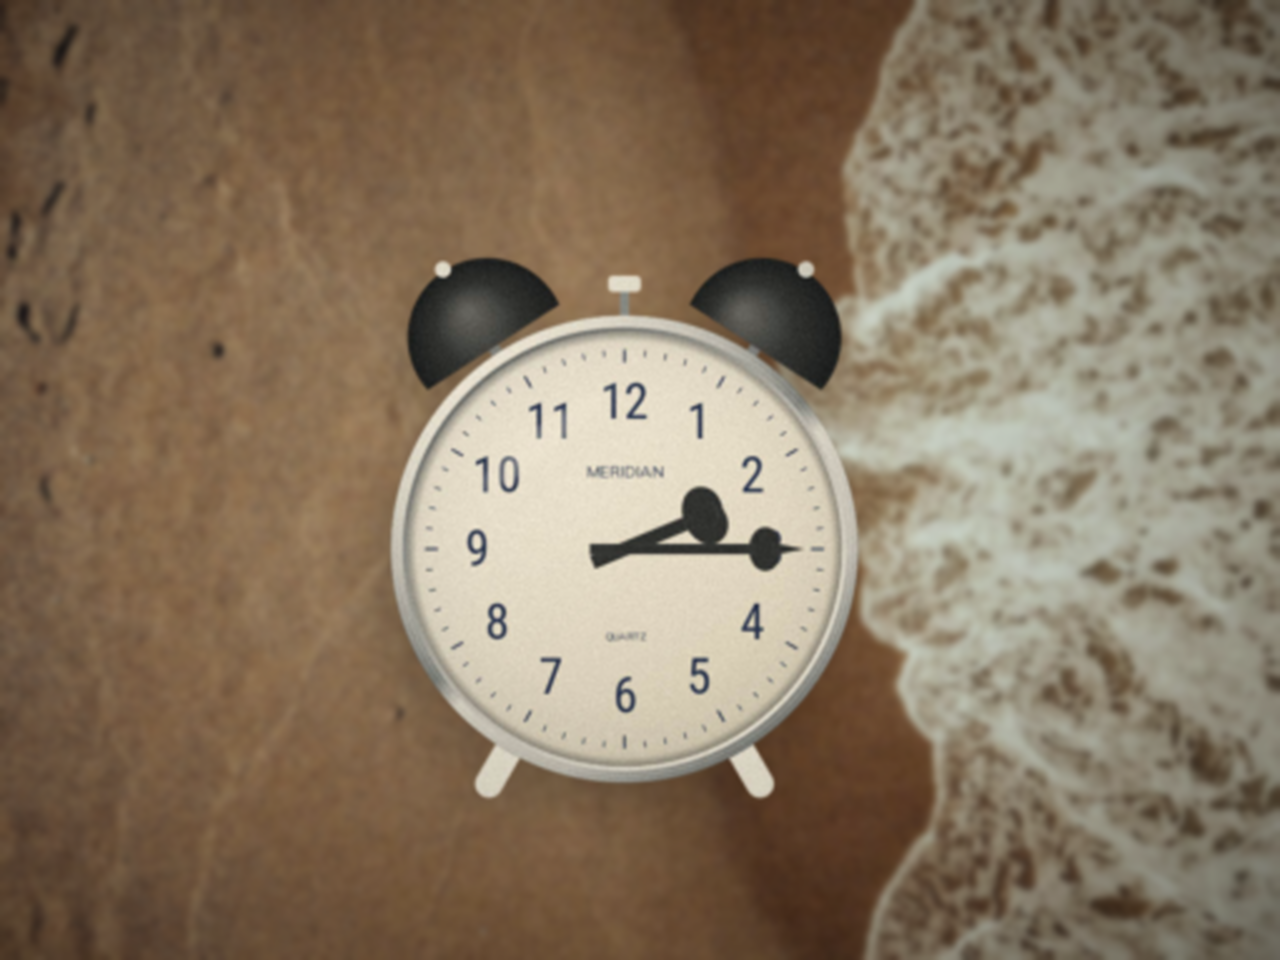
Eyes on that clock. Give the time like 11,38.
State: 2,15
